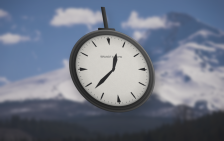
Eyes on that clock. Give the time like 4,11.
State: 12,38
